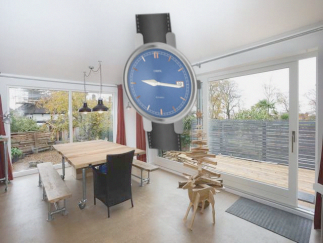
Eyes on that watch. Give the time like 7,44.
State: 9,16
